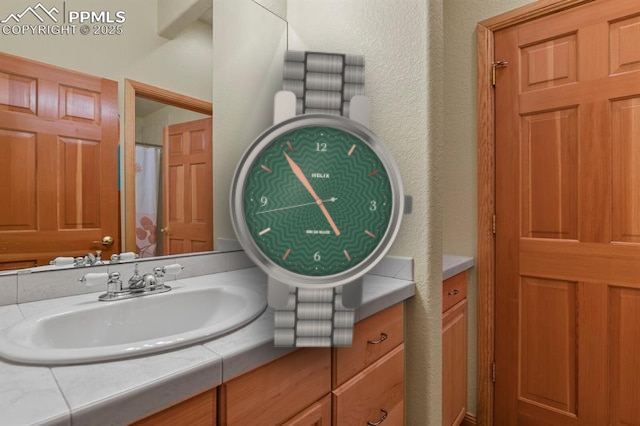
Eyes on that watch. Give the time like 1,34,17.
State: 4,53,43
